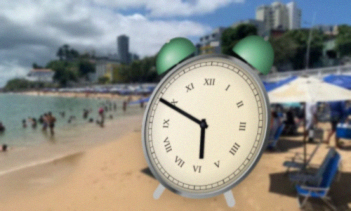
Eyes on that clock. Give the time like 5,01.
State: 5,49
